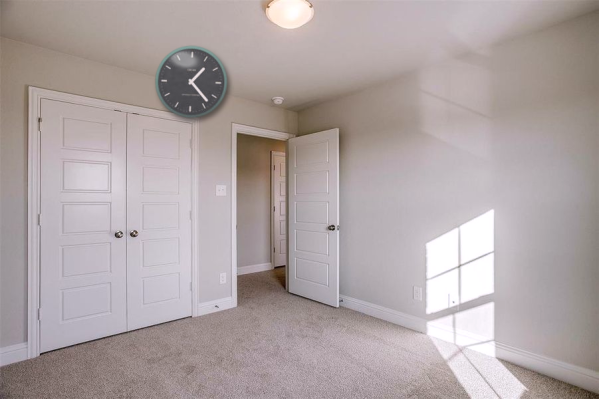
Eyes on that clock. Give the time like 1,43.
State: 1,23
